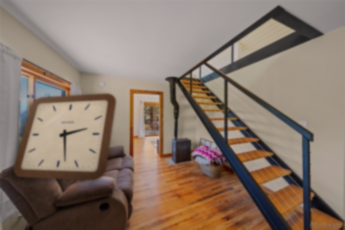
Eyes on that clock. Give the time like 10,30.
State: 2,28
